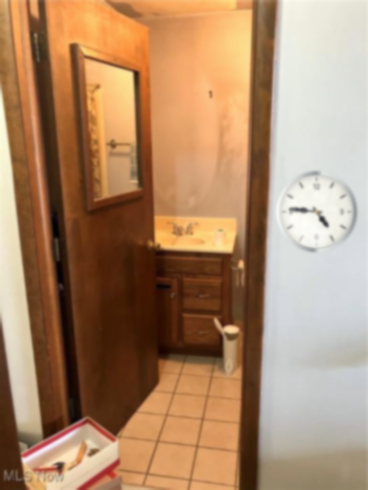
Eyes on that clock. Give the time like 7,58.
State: 4,46
